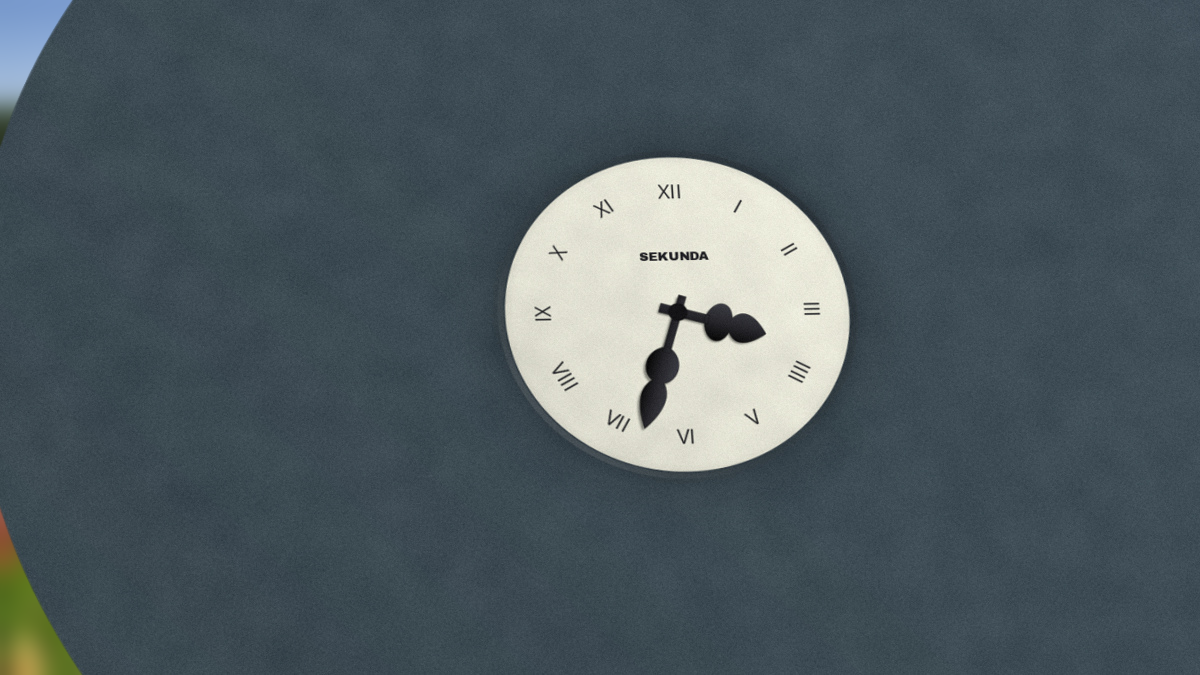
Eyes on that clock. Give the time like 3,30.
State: 3,33
